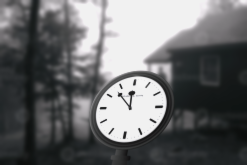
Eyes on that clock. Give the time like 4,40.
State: 11,53
